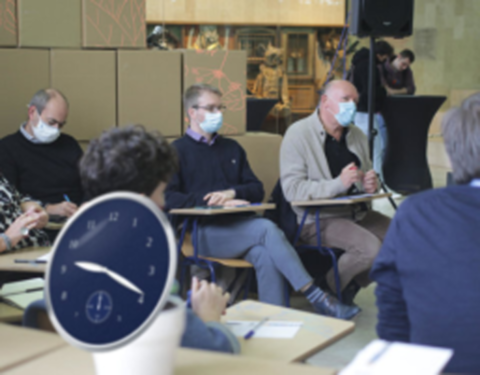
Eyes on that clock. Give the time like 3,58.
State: 9,19
